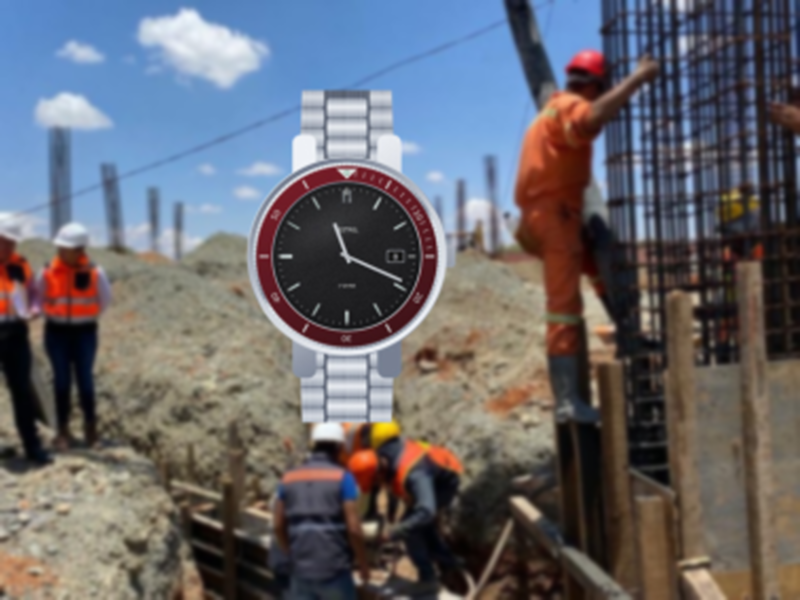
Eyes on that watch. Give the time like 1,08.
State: 11,19
